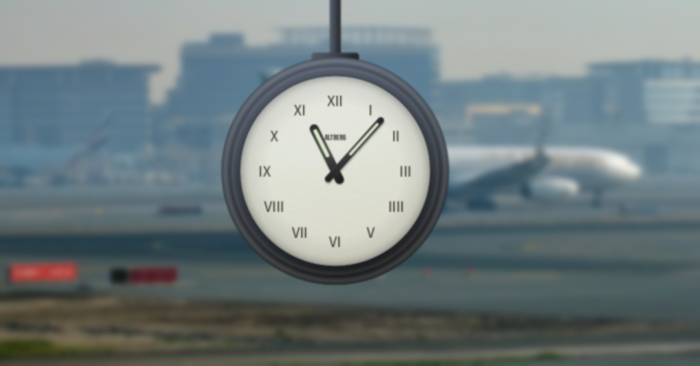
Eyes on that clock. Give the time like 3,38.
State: 11,07
